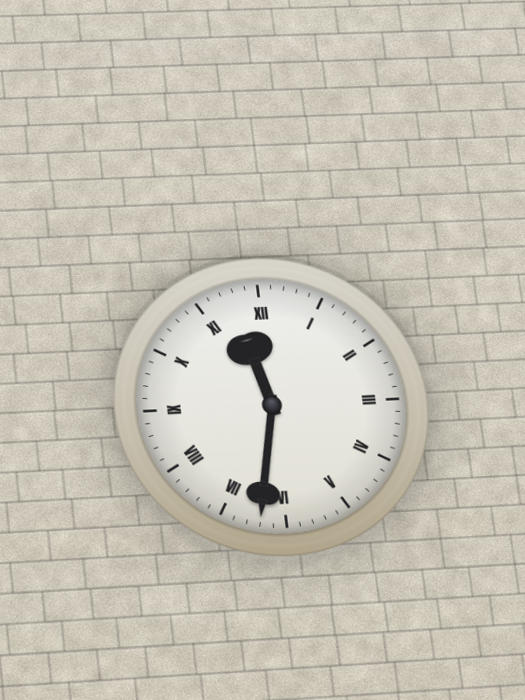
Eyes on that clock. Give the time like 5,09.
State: 11,32
